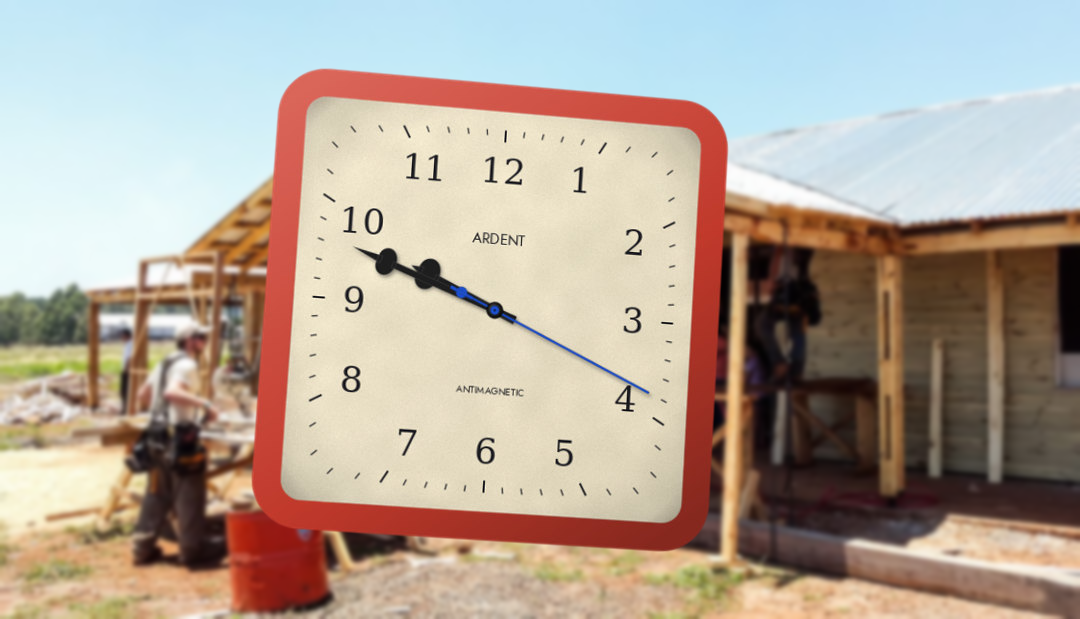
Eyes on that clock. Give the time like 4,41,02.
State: 9,48,19
